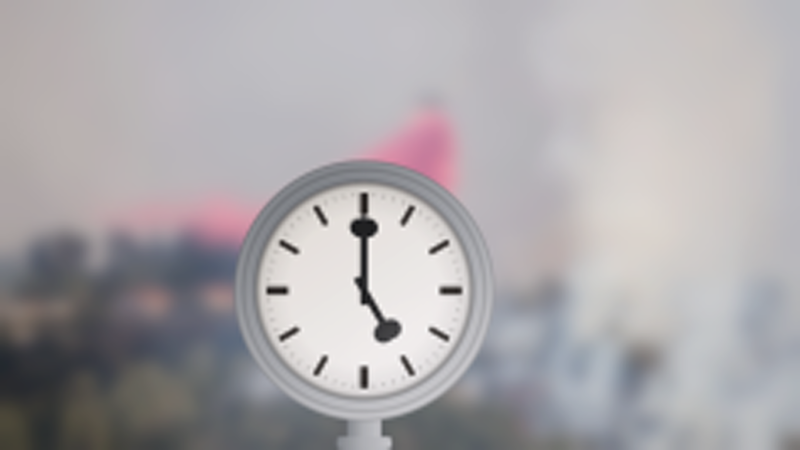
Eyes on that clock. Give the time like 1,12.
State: 5,00
